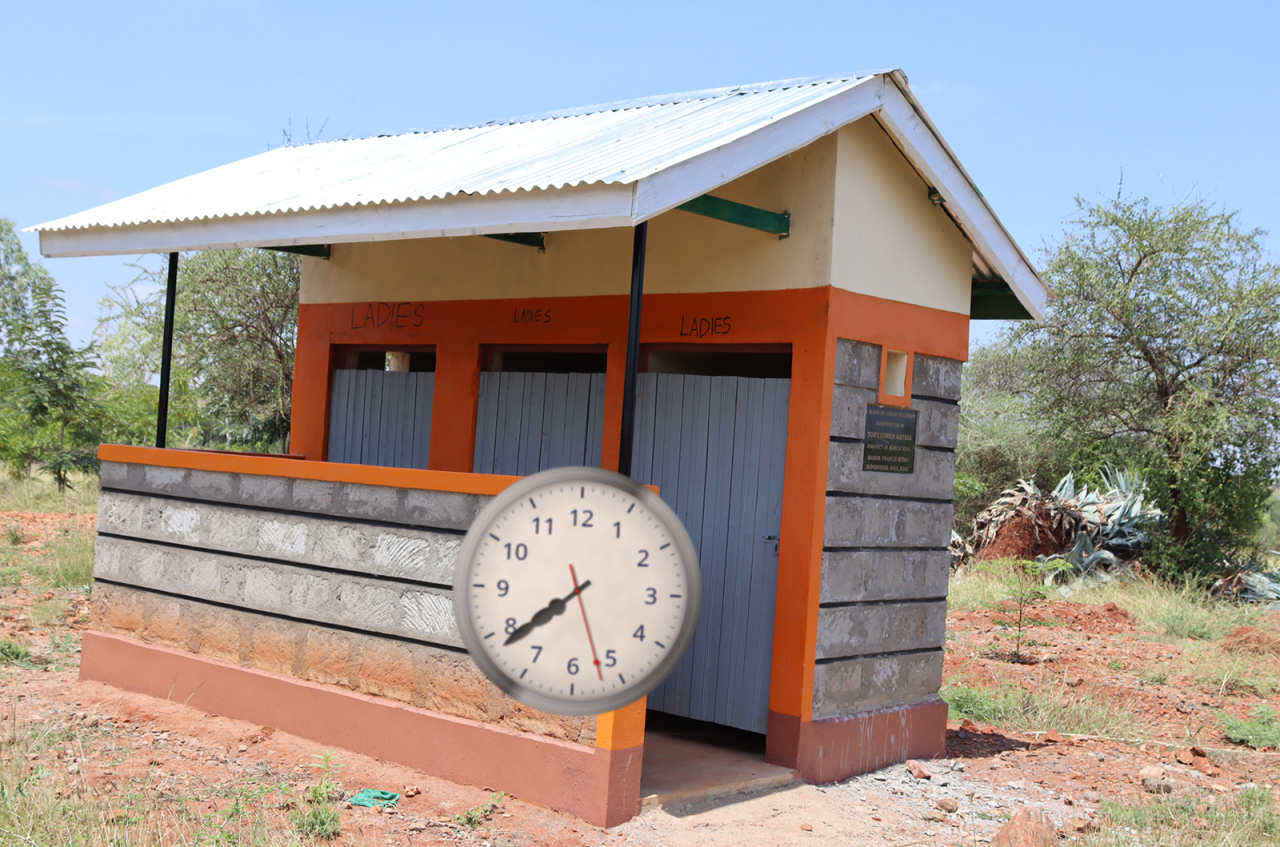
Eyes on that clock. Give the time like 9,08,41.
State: 7,38,27
